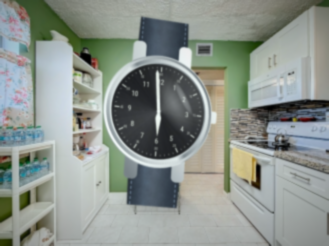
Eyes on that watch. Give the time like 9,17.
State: 5,59
